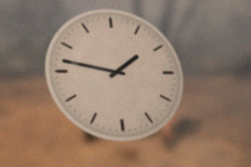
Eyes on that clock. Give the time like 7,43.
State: 1,47
